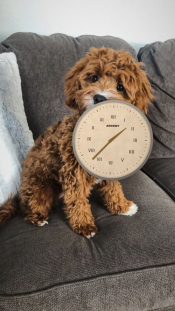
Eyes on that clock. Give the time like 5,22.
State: 1,37
